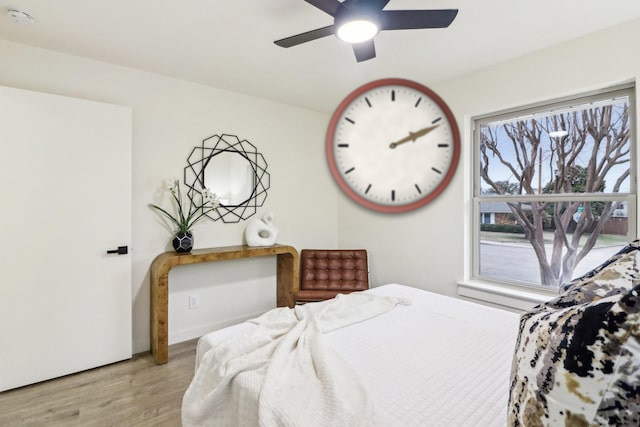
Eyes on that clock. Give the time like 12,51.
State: 2,11
